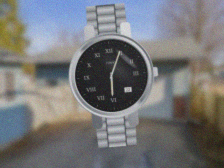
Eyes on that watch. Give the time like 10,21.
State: 6,04
